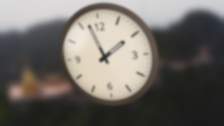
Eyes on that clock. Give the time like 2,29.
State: 1,57
